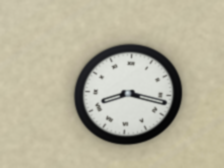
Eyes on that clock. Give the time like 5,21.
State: 8,17
